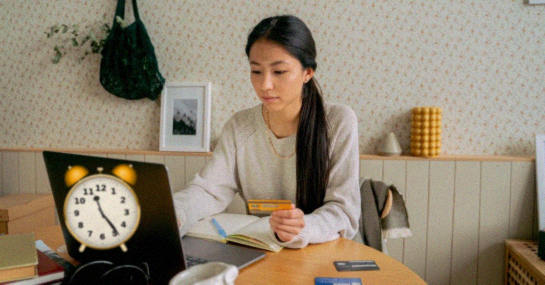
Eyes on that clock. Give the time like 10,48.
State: 11,24
